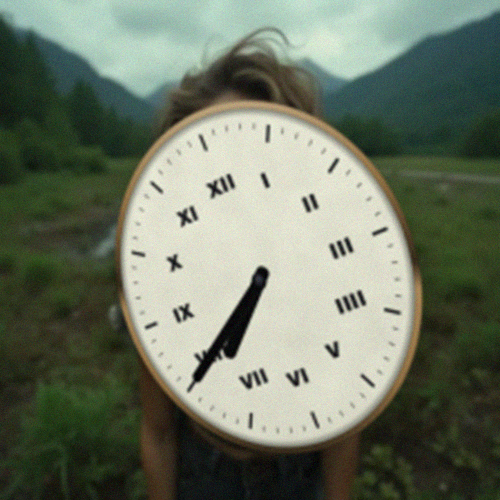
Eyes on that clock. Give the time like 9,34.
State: 7,40
